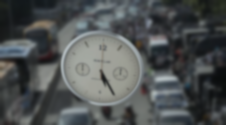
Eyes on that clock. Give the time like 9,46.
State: 5,25
